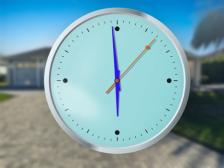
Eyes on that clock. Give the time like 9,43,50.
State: 5,59,07
